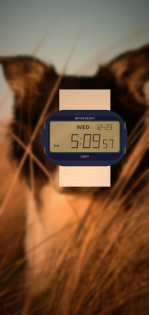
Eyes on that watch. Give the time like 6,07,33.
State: 5,09,57
